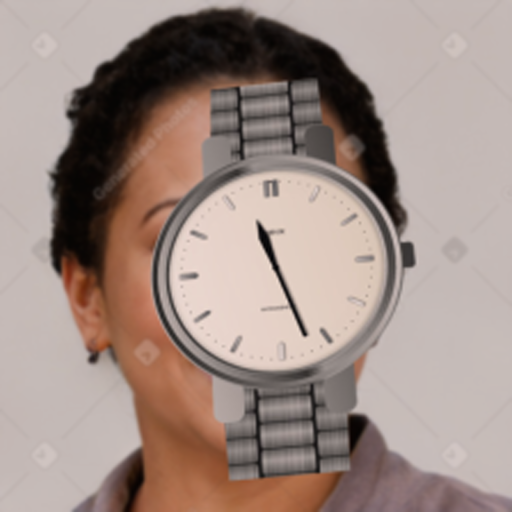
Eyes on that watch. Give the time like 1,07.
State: 11,27
